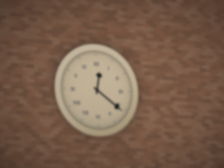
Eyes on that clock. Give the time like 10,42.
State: 12,21
